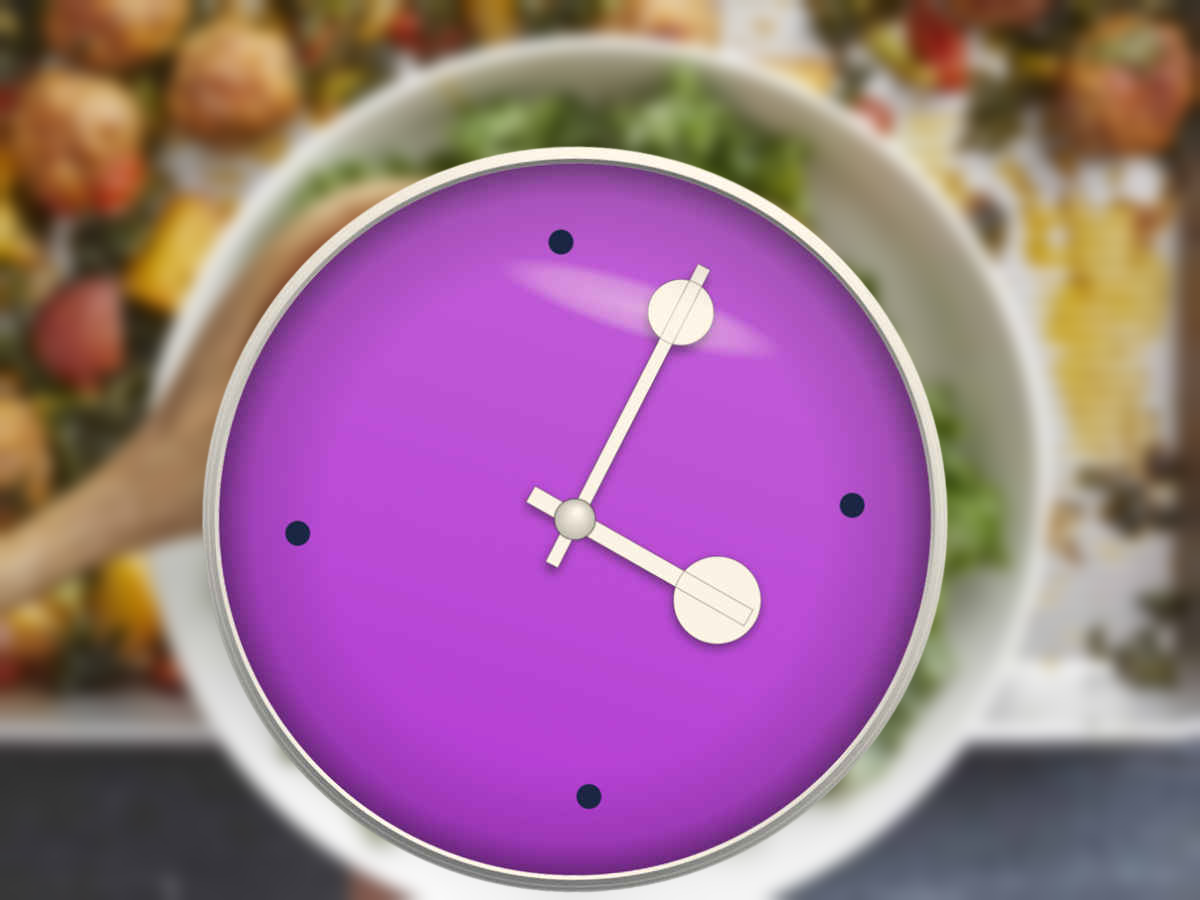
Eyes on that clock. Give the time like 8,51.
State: 4,05
